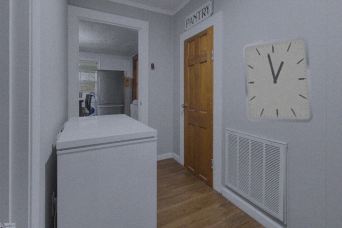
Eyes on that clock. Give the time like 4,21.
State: 12,58
